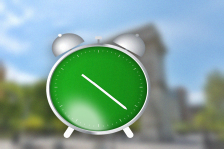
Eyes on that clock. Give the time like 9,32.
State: 10,22
